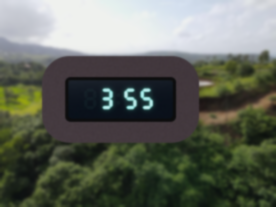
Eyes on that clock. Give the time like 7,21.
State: 3,55
